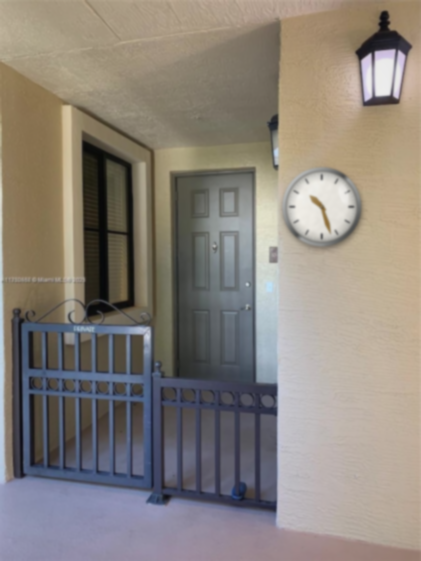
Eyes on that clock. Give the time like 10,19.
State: 10,27
